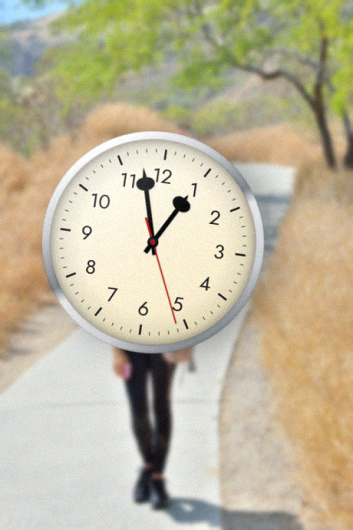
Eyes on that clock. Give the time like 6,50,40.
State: 12,57,26
